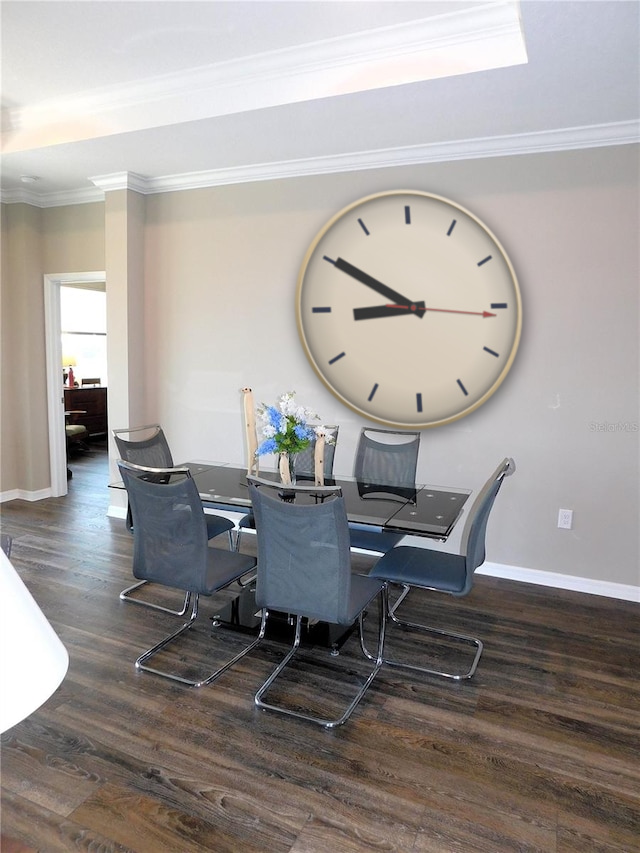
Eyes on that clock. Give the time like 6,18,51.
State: 8,50,16
